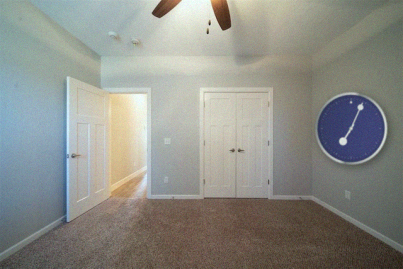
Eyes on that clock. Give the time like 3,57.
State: 7,04
